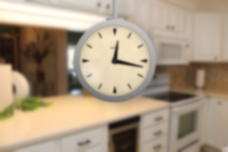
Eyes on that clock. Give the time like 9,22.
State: 12,17
